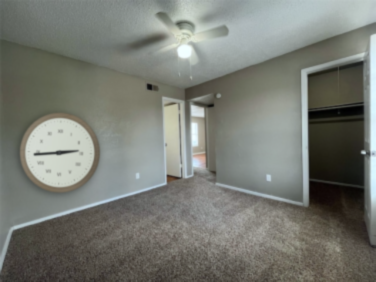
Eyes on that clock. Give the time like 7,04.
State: 2,44
